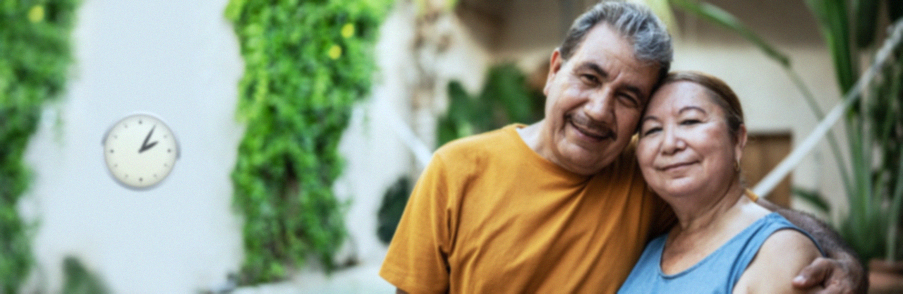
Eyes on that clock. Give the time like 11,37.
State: 2,05
